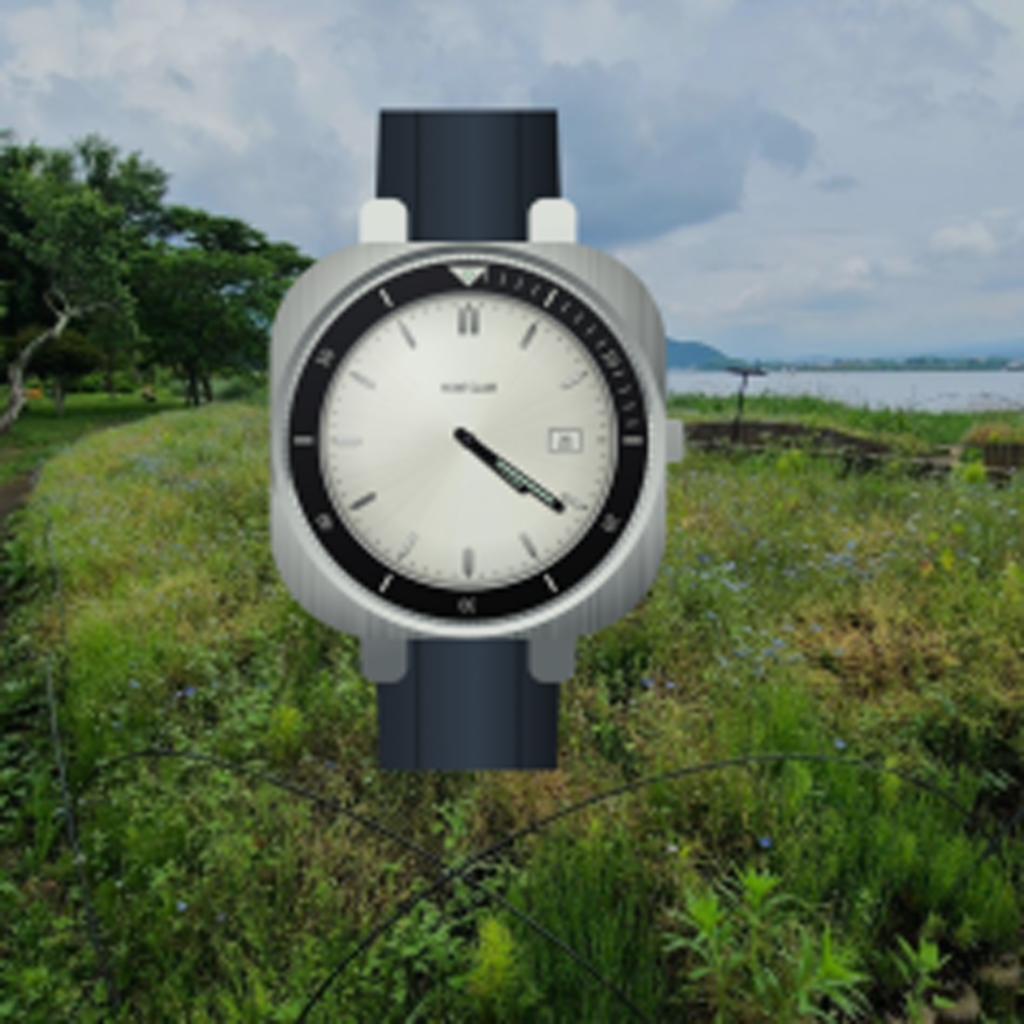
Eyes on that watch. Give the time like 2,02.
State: 4,21
